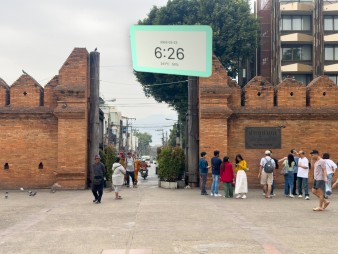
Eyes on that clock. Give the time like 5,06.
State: 6,26
